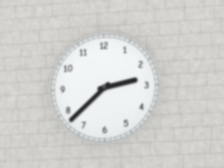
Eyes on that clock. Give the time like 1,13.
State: 2,38
